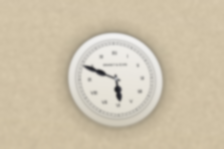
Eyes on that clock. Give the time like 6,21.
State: 5,49
